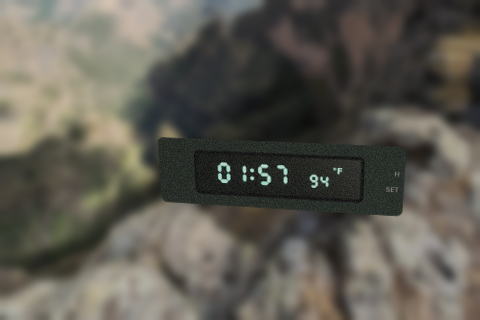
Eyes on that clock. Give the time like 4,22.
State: 1,57
